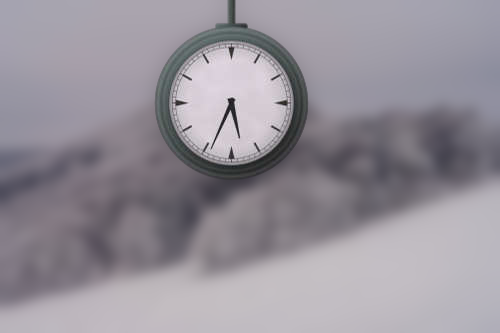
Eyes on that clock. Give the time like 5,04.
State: 5,34
